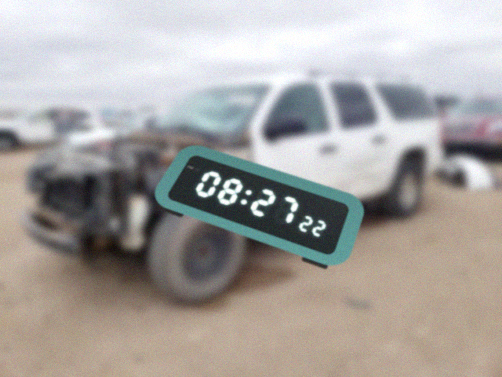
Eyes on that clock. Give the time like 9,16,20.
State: 8,27,22
